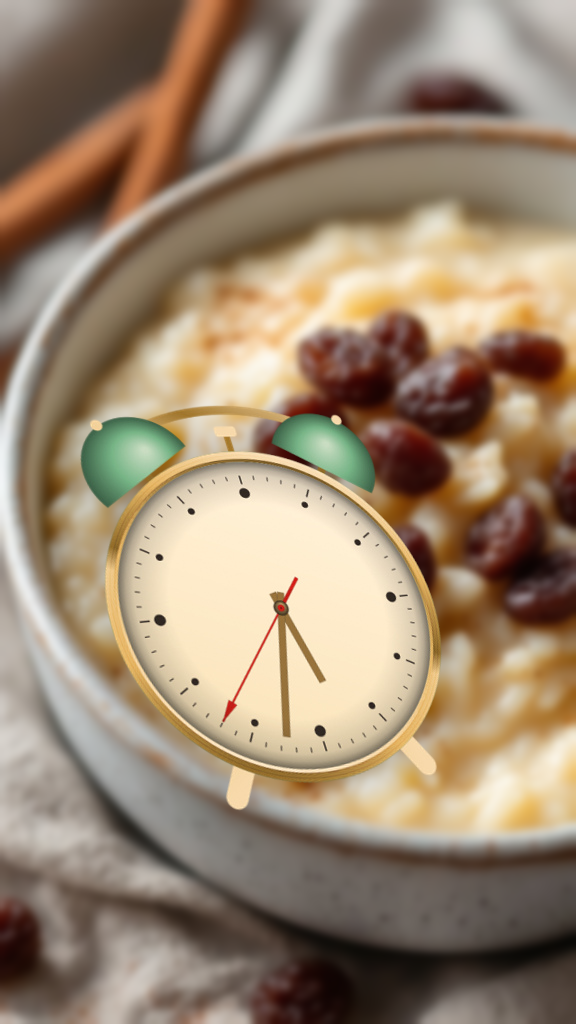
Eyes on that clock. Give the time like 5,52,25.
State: 5,32,37
